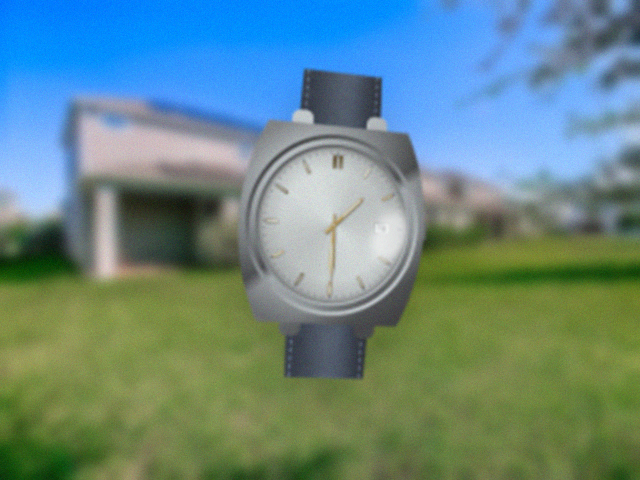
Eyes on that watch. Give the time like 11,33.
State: 1,30
